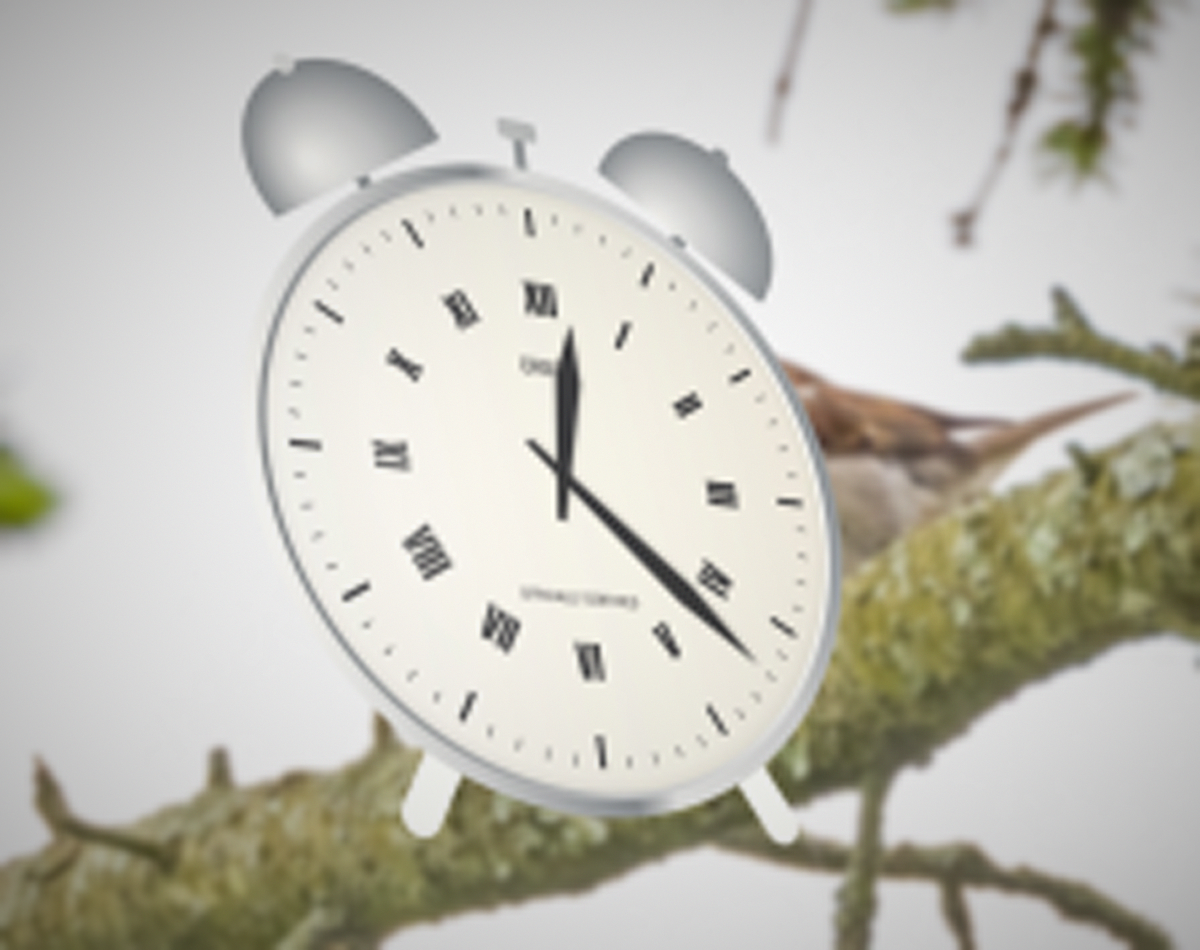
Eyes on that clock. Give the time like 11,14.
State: 12,22
